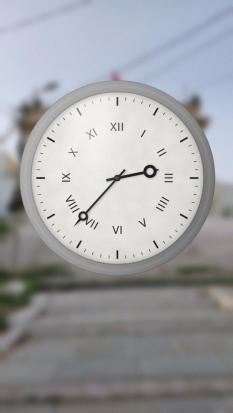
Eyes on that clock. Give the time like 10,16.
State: 2,37
